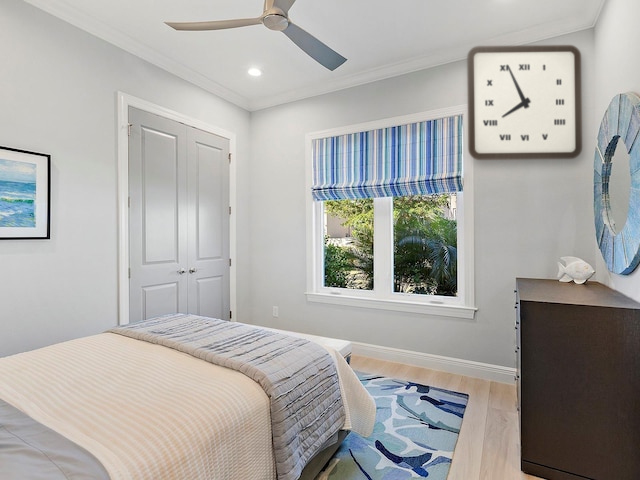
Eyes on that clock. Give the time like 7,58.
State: 7,56
